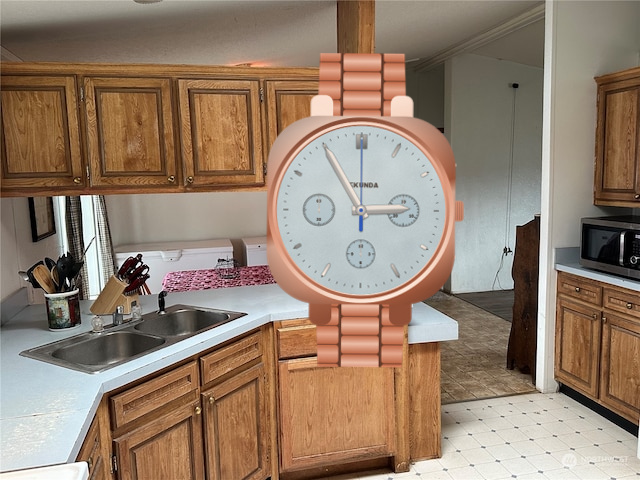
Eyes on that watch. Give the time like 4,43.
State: 2,55
